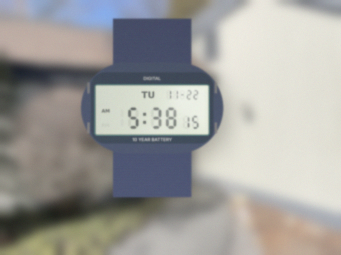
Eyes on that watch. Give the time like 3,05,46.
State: 5,38,15
